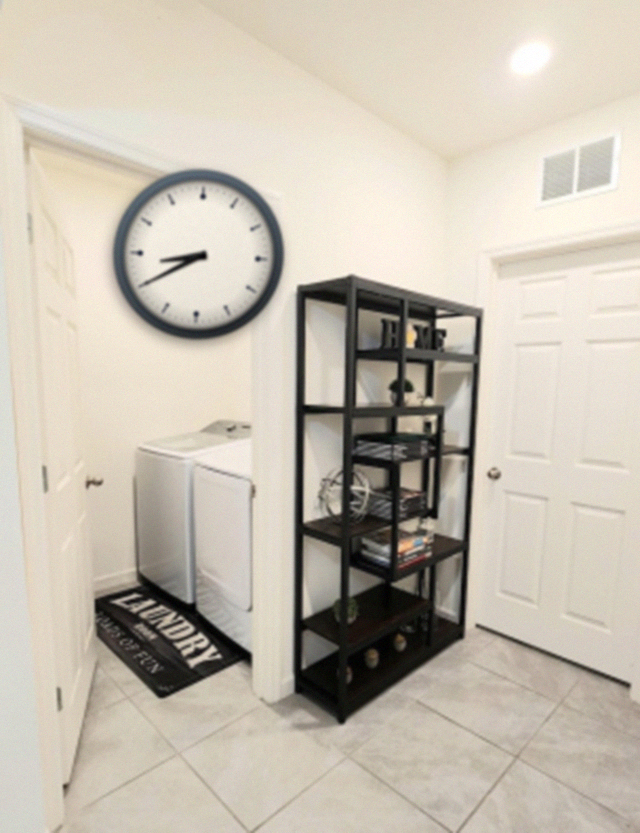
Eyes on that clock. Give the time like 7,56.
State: 8,40
